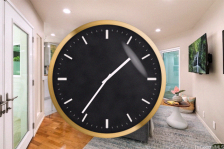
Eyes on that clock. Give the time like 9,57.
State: 1,36
